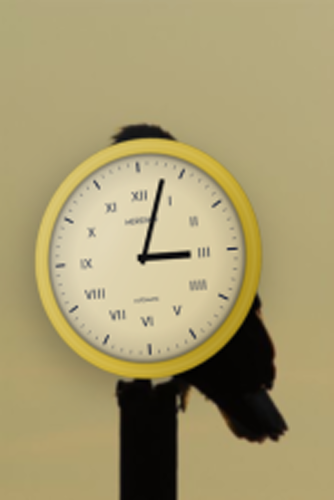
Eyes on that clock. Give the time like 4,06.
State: 3,03
